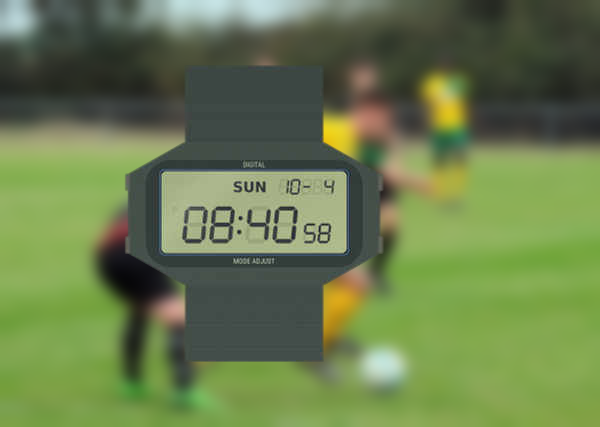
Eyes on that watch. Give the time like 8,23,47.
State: 8,40,58
